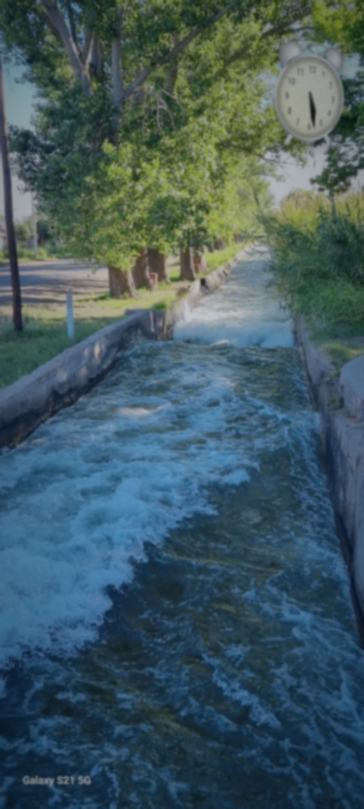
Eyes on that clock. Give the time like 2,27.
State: 5,28
